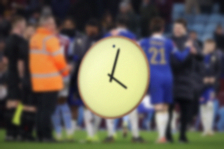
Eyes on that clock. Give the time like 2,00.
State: 4,02
